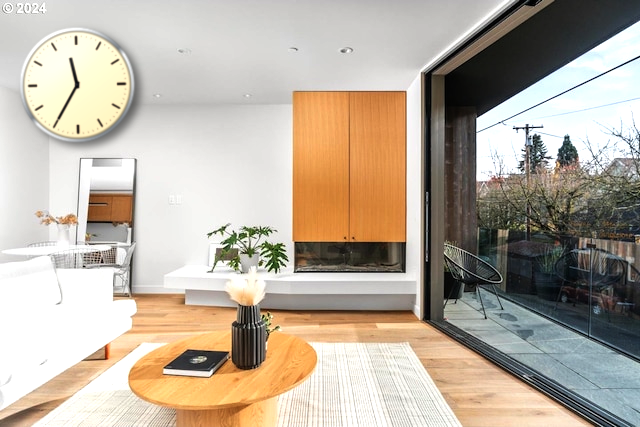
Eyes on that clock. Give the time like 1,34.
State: 11,35
